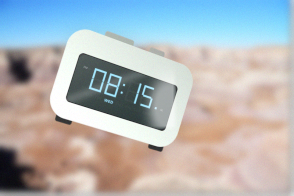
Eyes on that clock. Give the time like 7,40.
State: 8,15
